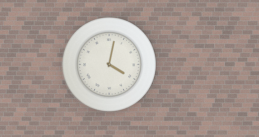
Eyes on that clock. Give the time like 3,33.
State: 4,02
